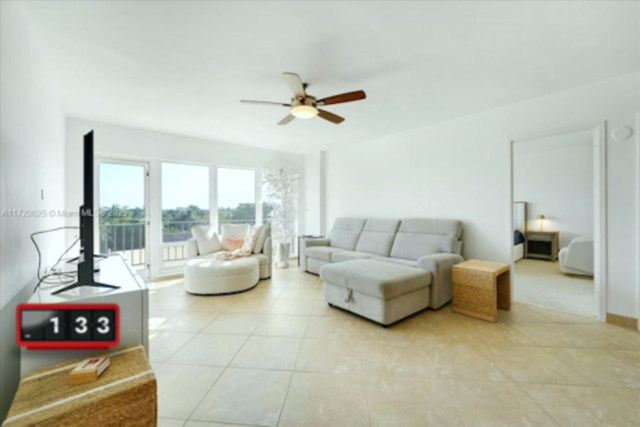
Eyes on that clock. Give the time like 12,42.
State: 1,33
